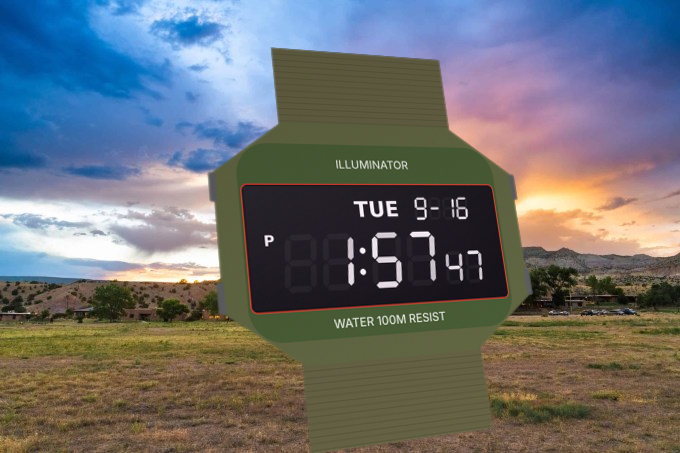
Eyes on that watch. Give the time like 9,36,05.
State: 1,57,47
